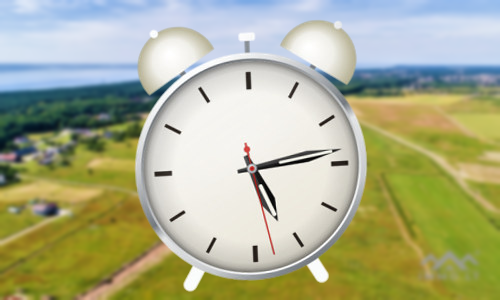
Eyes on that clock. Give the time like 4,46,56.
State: 5,13,28
